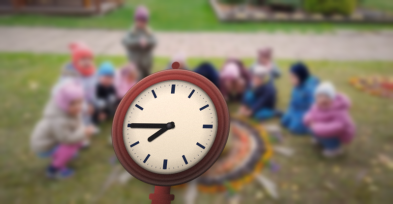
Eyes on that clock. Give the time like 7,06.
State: 7,45
